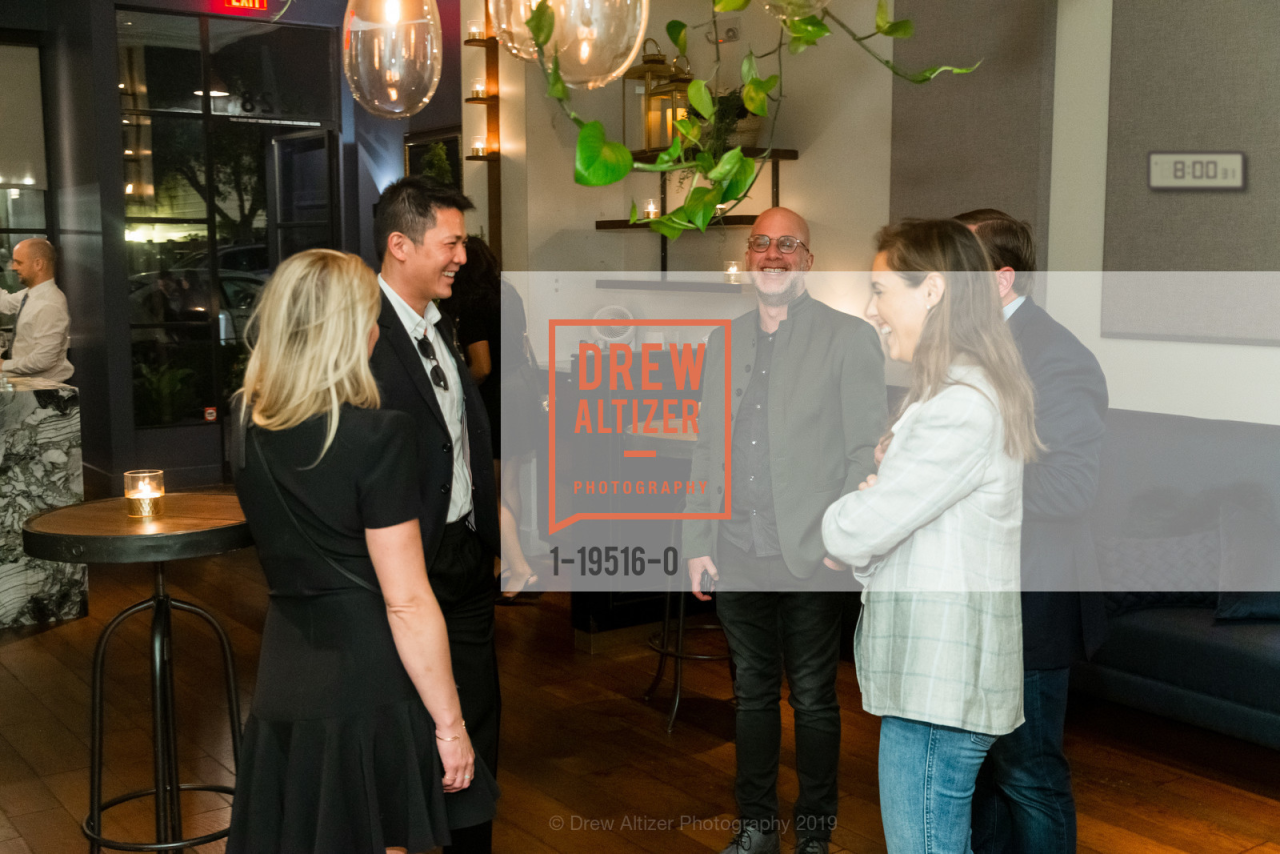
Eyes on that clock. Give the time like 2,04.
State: 8,00
